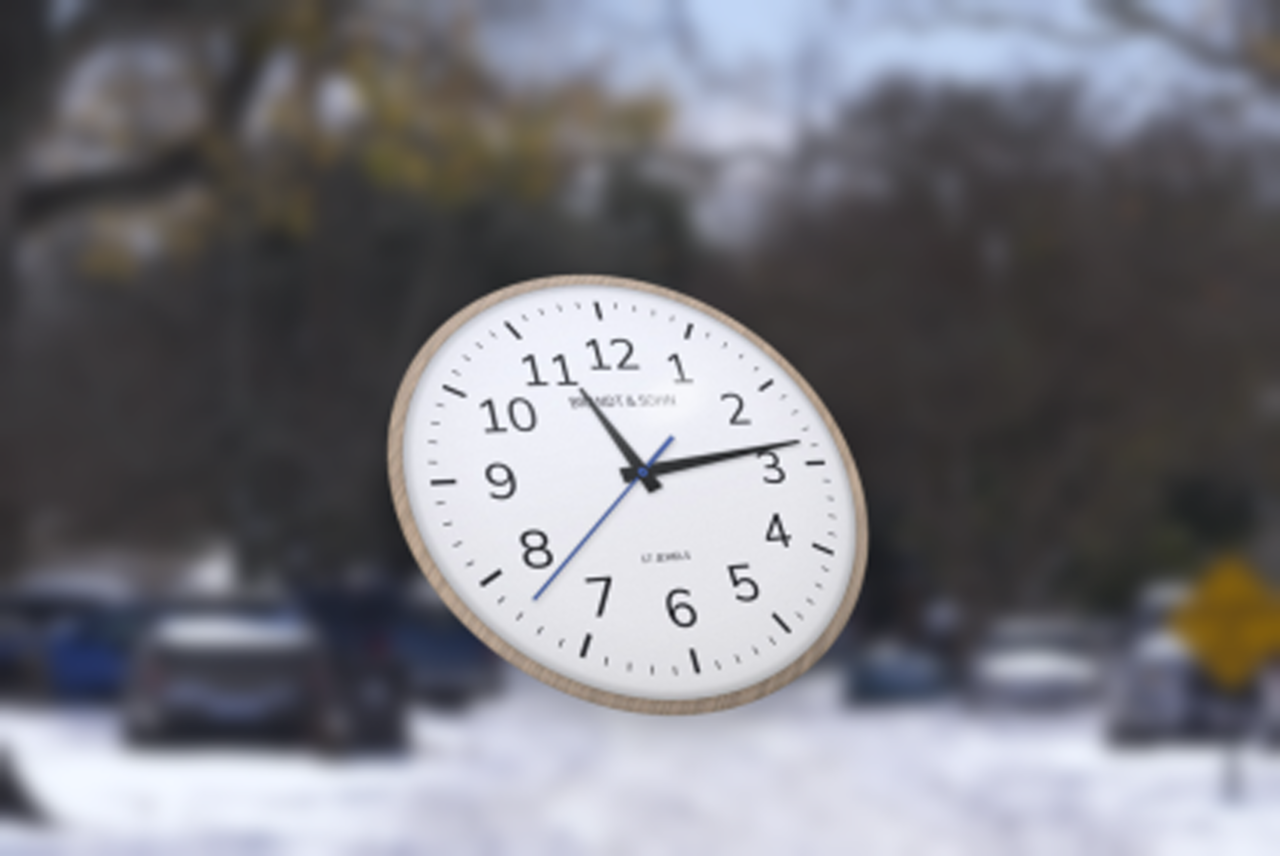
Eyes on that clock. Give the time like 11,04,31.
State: 11,13,38
